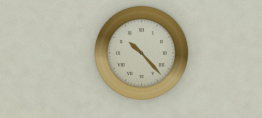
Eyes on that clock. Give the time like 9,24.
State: 10,23
